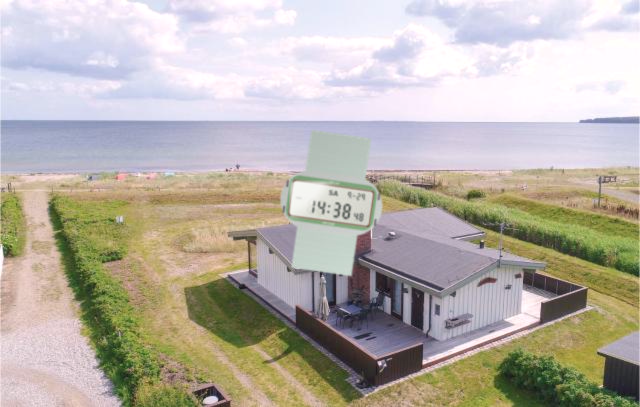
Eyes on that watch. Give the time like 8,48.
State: 14,38
